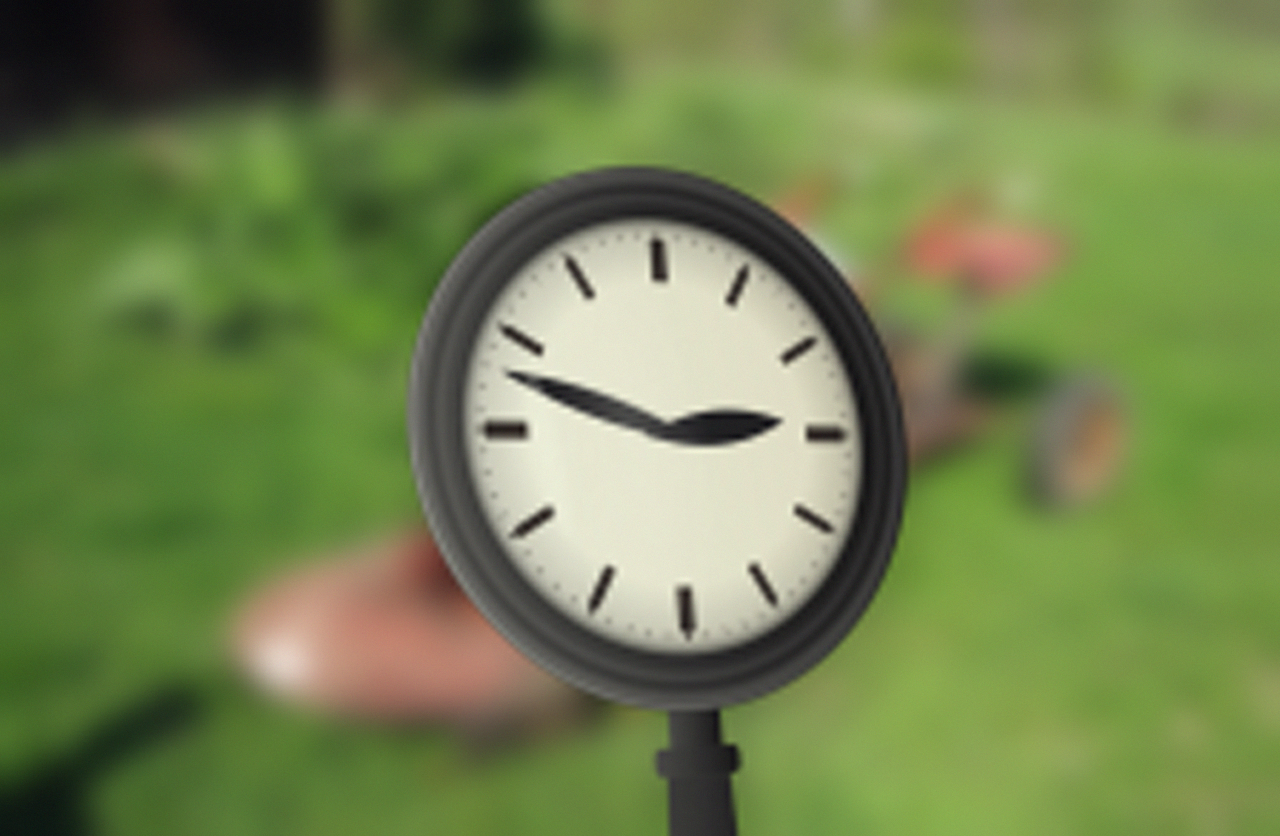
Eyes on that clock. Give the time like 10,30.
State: 2,48
